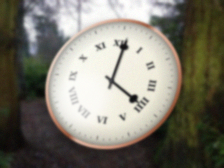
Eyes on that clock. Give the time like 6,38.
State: 4,01
